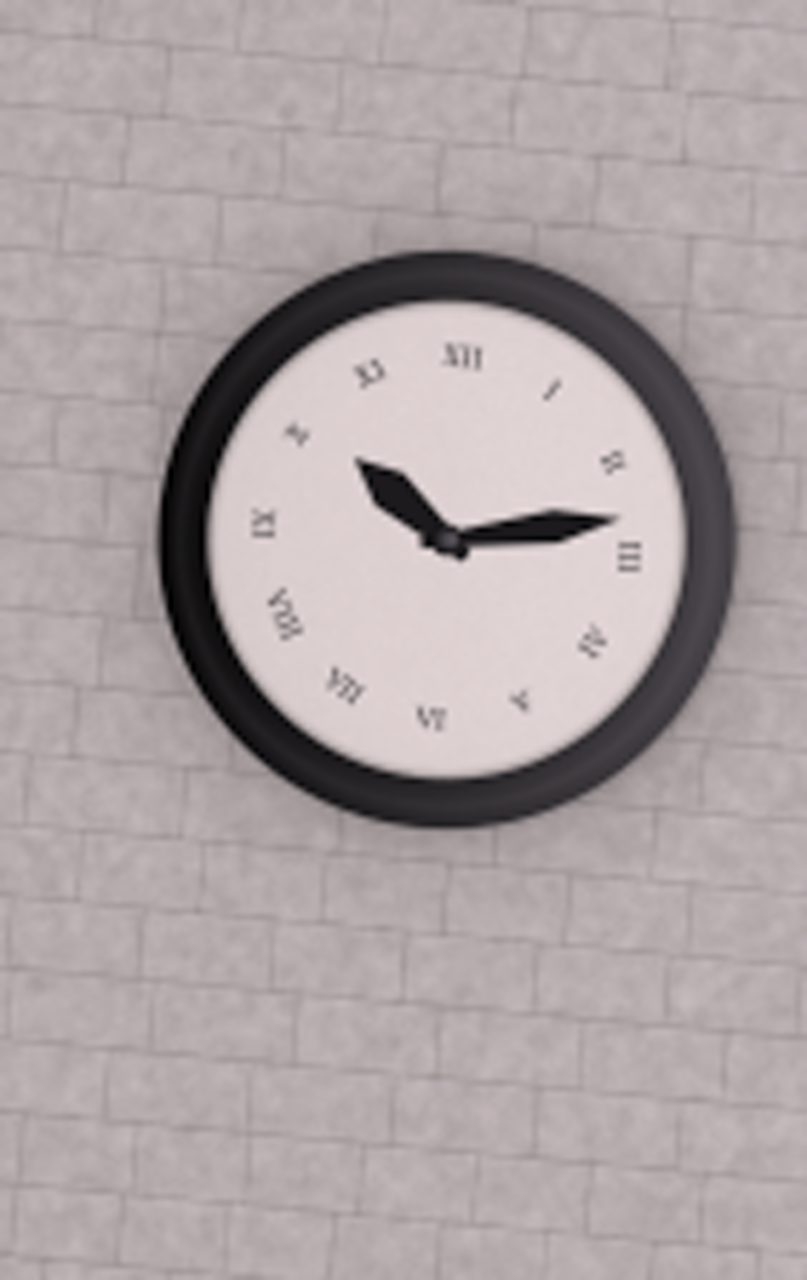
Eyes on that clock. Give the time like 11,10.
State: 10,13
